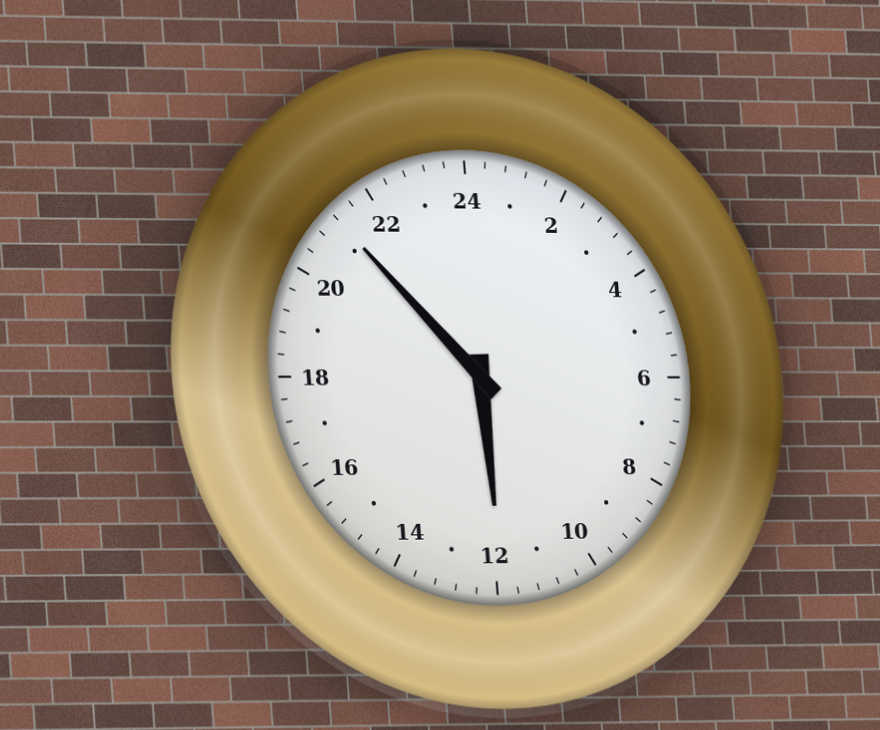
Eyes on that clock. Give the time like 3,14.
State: 11,53
